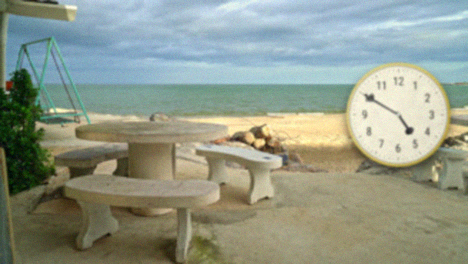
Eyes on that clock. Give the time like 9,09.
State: 4,50
